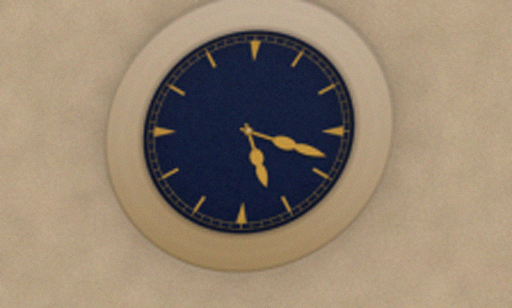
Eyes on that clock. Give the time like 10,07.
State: 5,18
